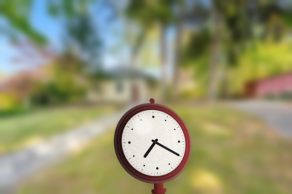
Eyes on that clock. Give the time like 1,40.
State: 7,20
